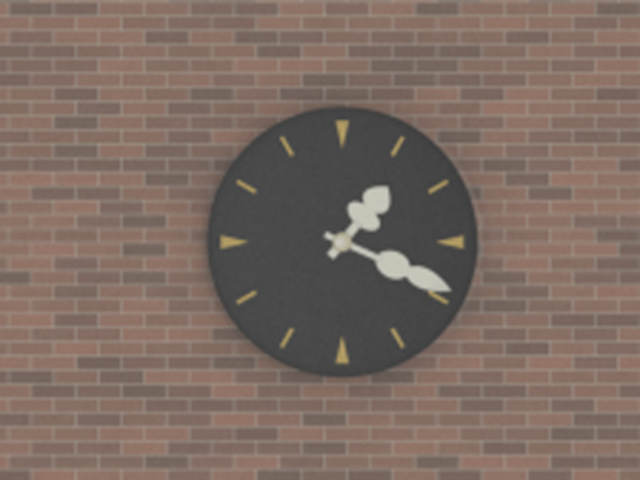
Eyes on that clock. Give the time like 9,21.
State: 1,19
